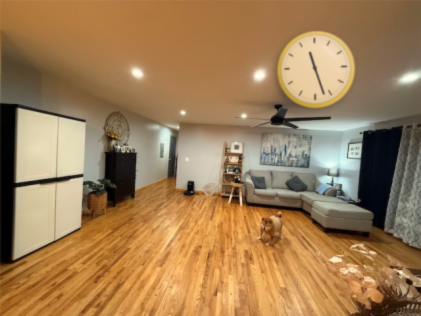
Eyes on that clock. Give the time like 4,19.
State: 11,27
